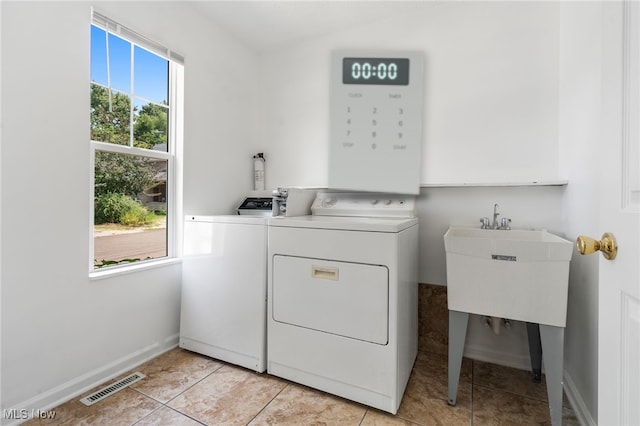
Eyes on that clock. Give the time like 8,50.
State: 0,00
